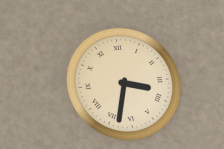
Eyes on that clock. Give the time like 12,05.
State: 3,33
